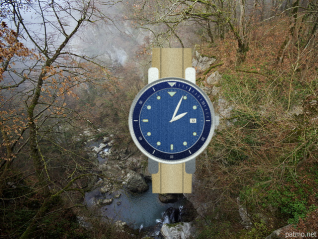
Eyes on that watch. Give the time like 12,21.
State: 2,04
